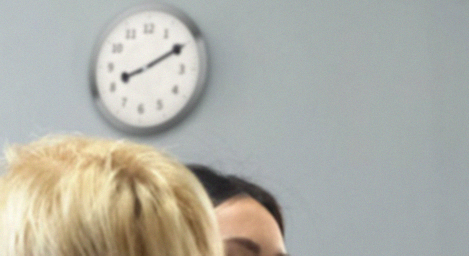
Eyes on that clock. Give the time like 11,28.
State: 8,10
